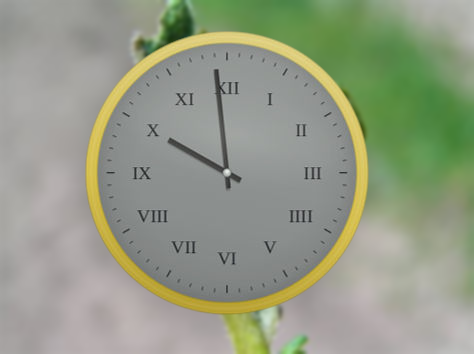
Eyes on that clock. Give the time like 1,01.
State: 9,59
